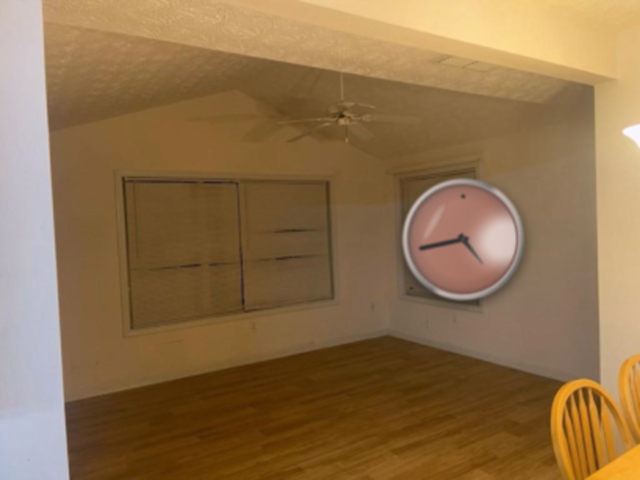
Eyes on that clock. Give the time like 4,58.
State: 4,43
